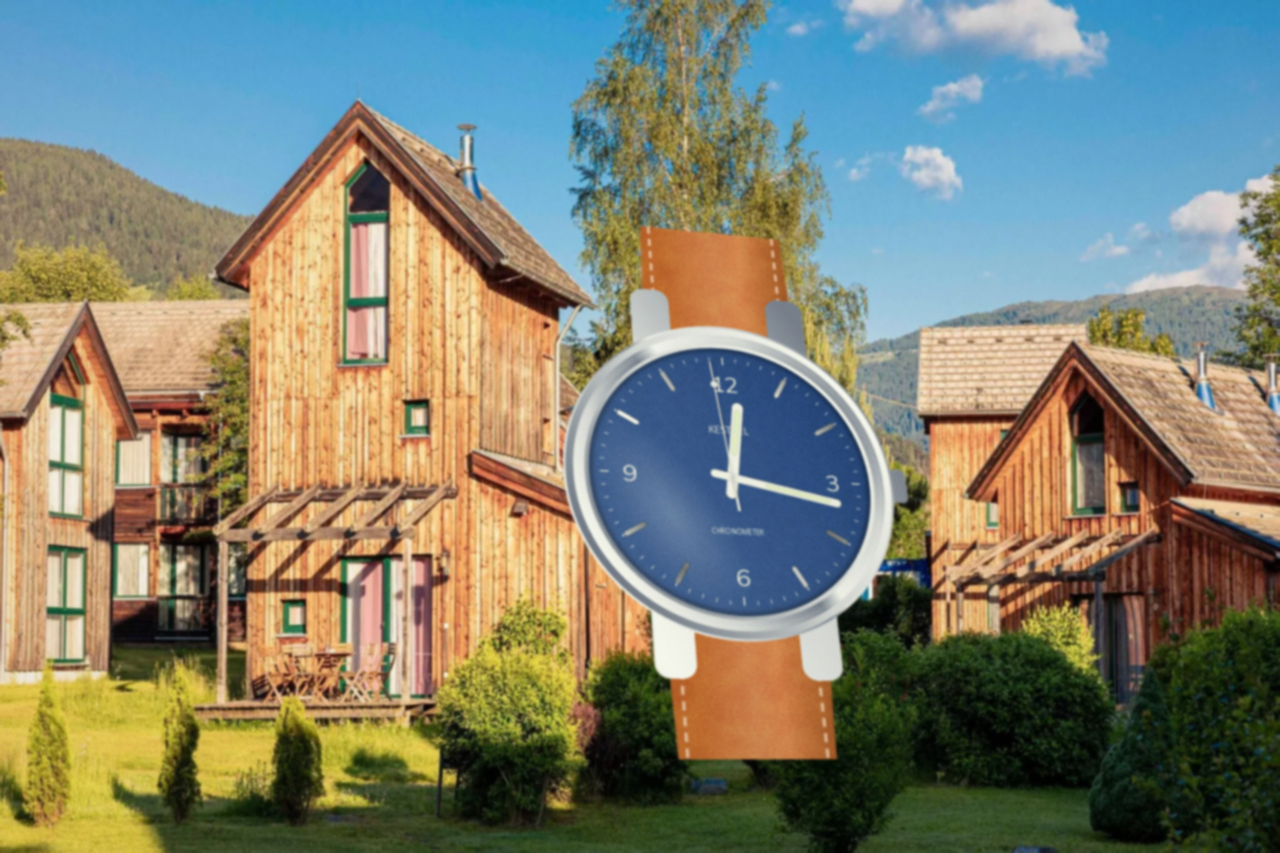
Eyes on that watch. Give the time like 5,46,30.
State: 12,16,59
